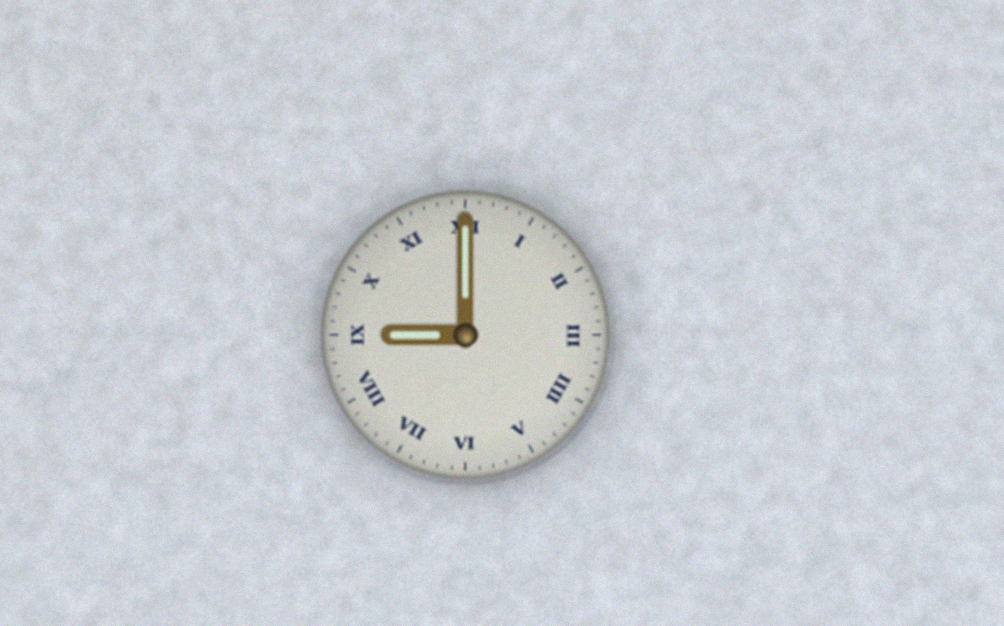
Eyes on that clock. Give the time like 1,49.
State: 9,00
